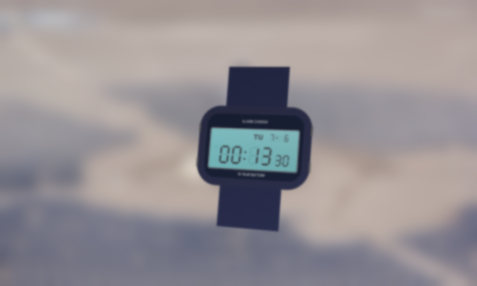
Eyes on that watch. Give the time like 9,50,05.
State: 0,13,30
